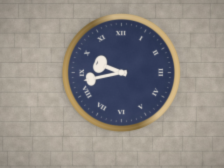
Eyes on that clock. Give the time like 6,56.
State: 9,43
